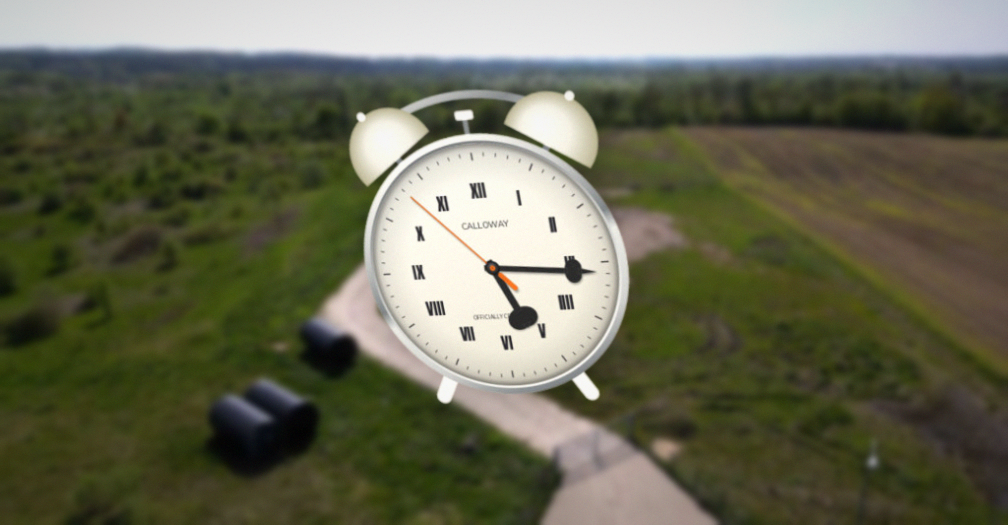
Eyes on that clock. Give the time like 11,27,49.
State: 5,15,53
